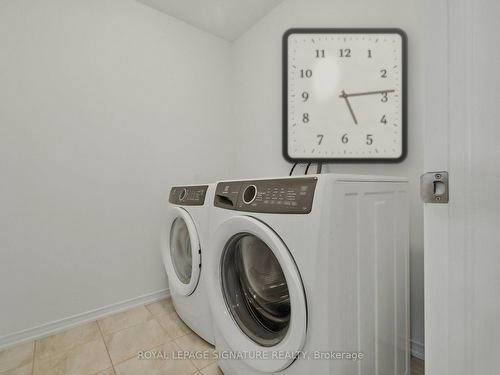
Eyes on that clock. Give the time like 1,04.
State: 5,14
